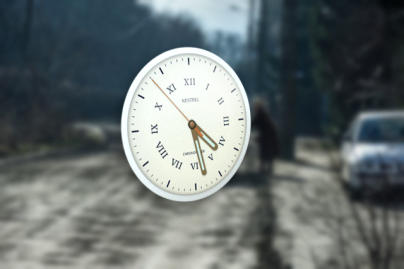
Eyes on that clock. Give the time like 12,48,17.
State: 4,27,53
